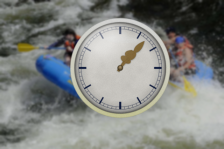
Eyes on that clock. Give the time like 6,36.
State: 1,07
